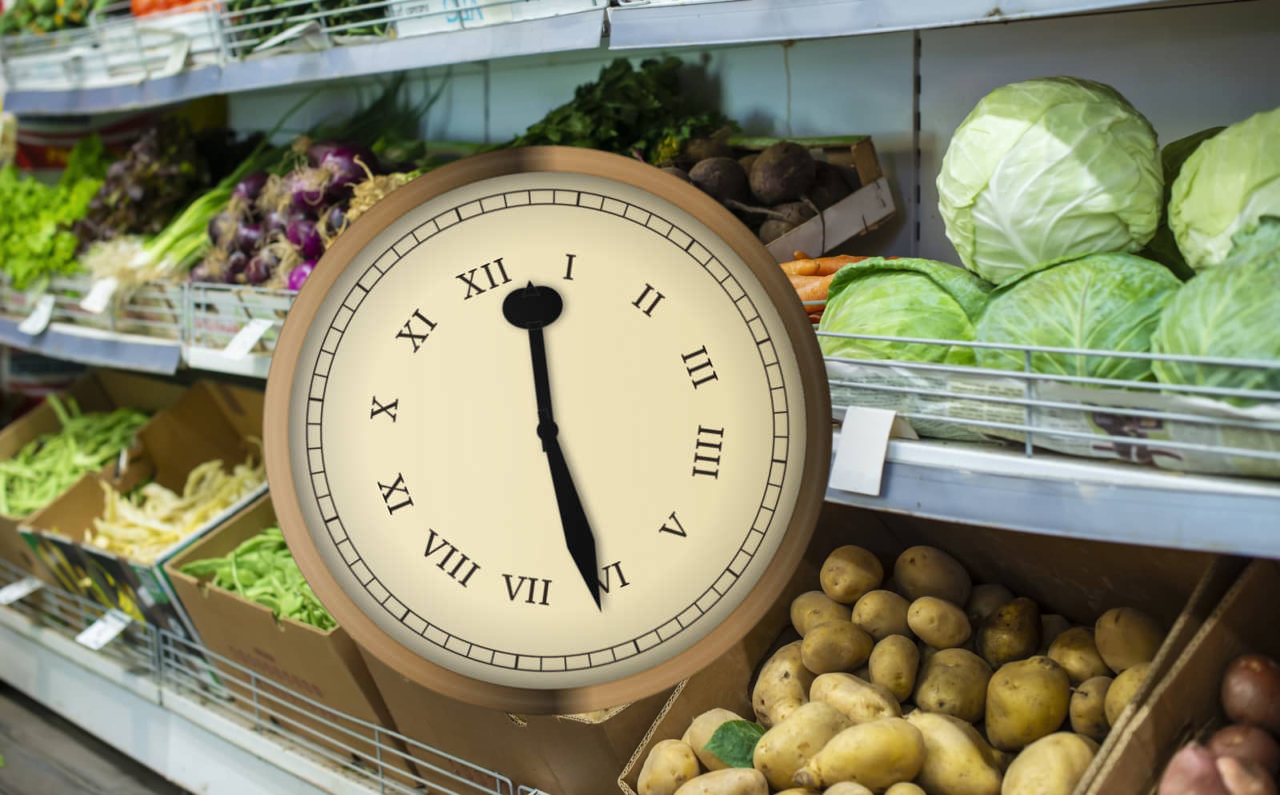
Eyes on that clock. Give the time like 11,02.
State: 12,31
